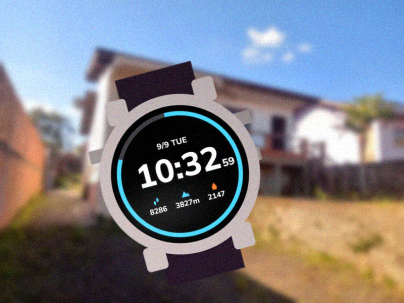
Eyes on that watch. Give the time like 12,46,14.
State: 10,32,59
